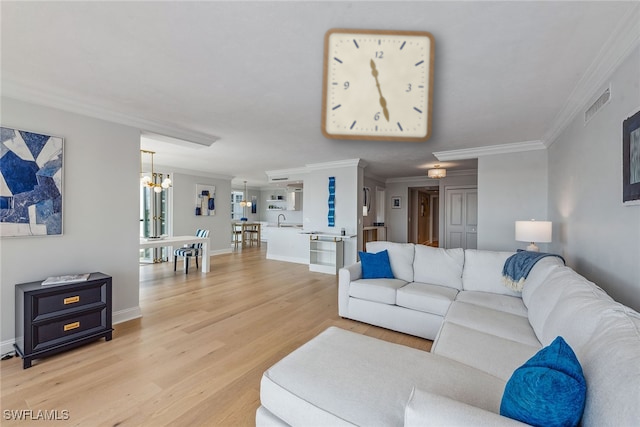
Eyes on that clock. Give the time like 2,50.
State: 11,27
